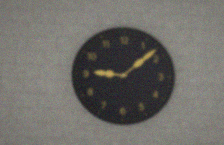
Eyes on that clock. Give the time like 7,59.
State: 9,08
